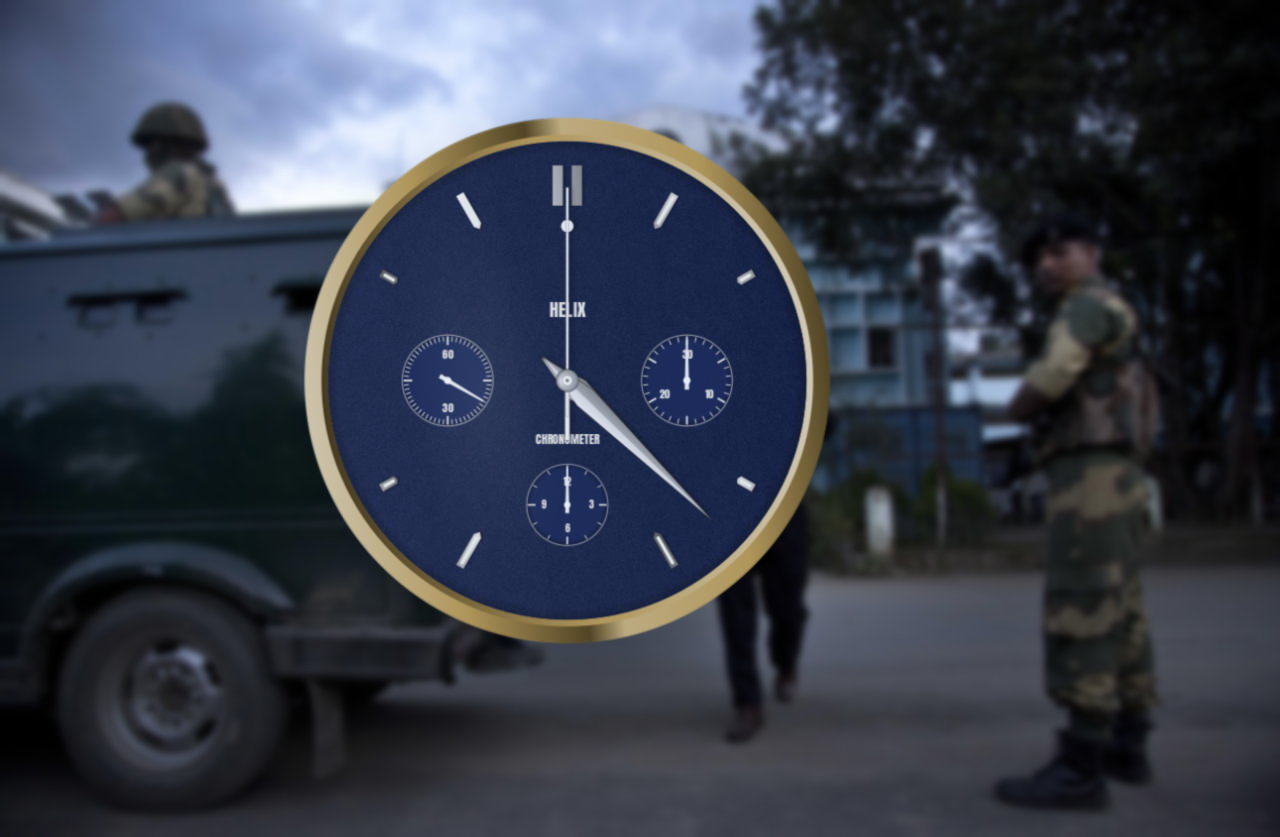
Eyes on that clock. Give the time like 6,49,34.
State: 4,22,20
